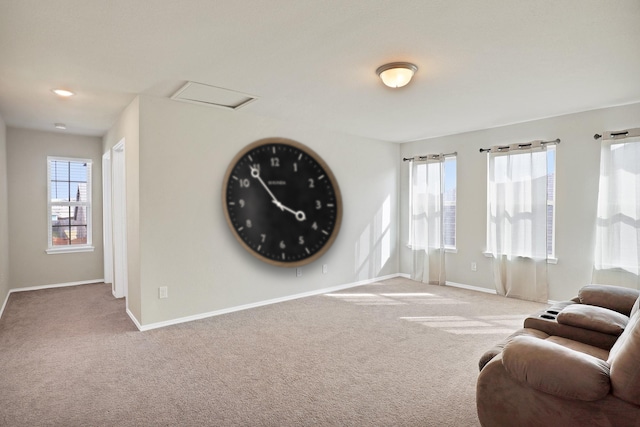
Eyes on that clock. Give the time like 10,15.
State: 3,54
